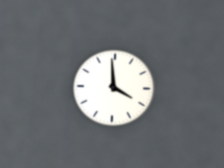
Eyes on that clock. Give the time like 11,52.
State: 3,59
